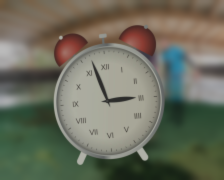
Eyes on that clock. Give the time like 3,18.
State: 2,57
